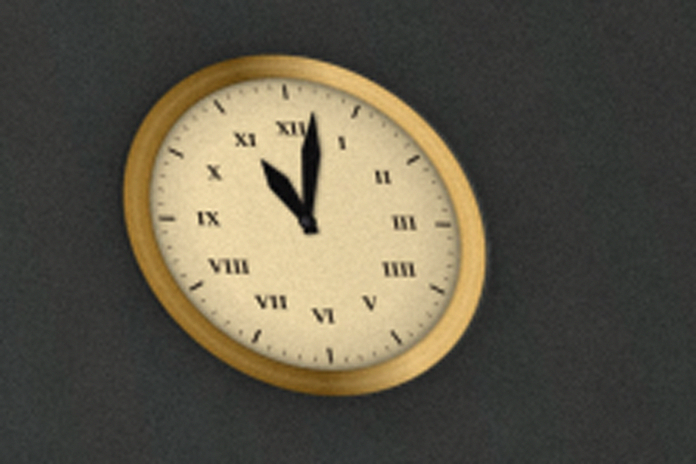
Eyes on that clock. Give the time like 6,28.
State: 11,02
